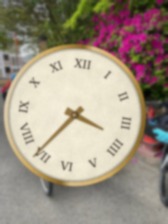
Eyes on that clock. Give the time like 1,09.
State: 3,36
